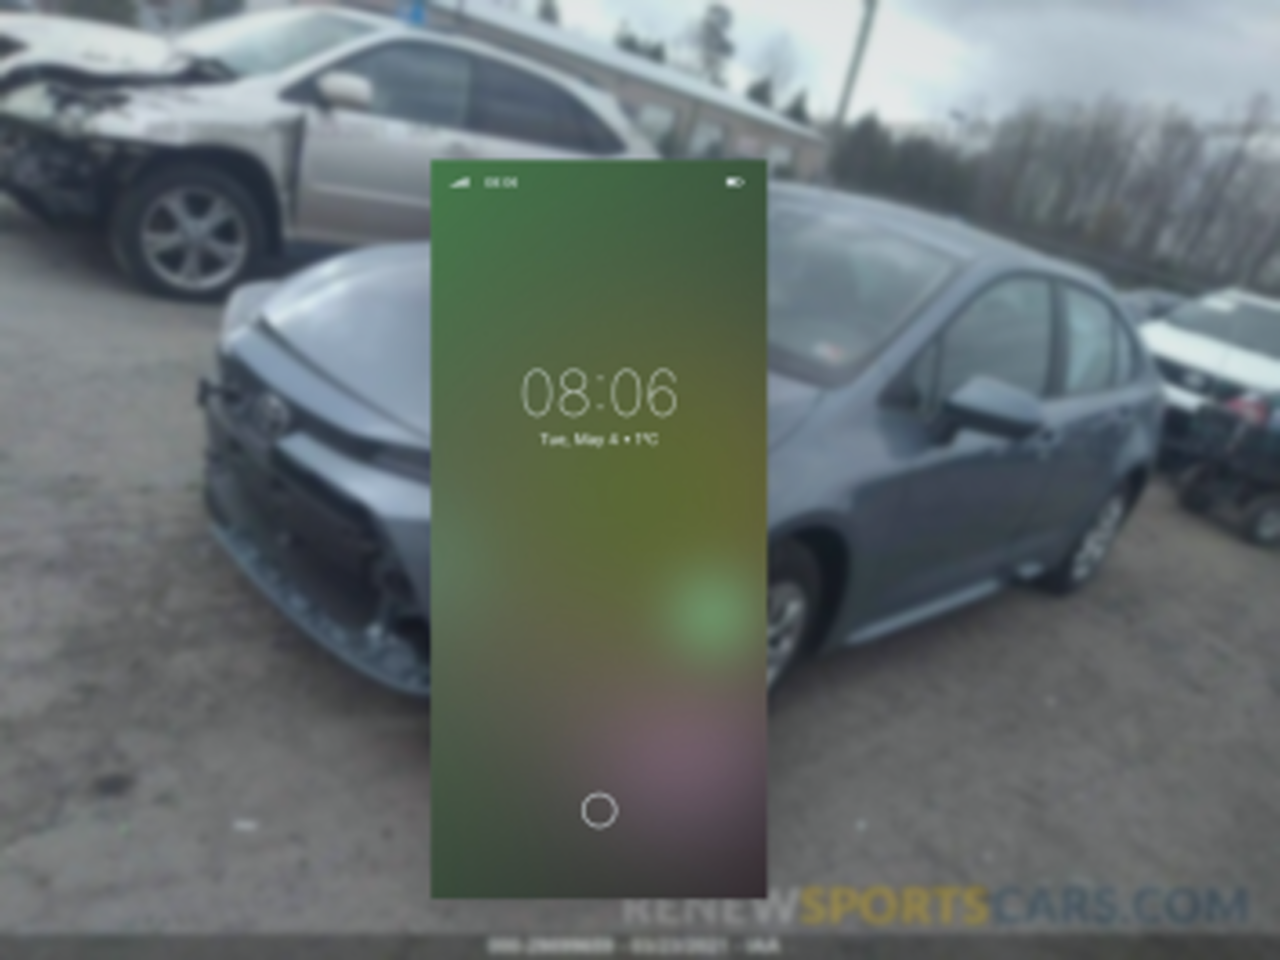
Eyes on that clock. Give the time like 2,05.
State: 8,06
